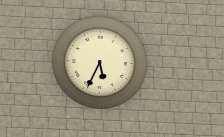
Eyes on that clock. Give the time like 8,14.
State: 5,34
